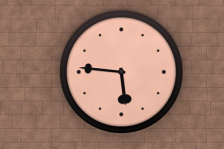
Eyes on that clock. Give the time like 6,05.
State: 5,46
